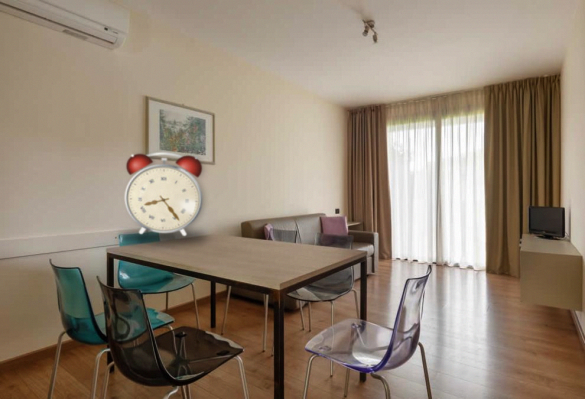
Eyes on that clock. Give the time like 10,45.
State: 8,24
